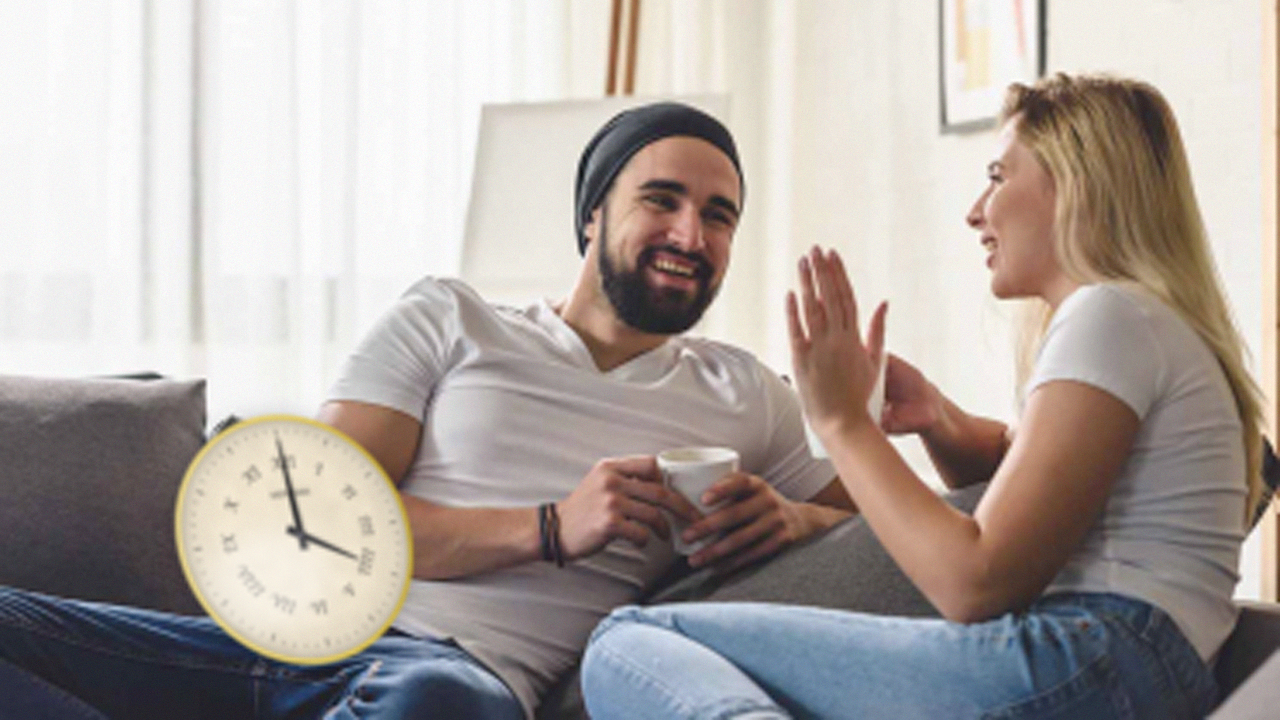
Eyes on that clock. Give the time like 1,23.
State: 4,00
